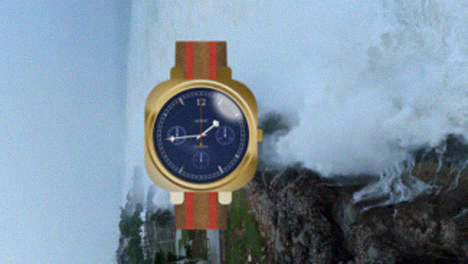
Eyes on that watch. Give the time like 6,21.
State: 1,44
